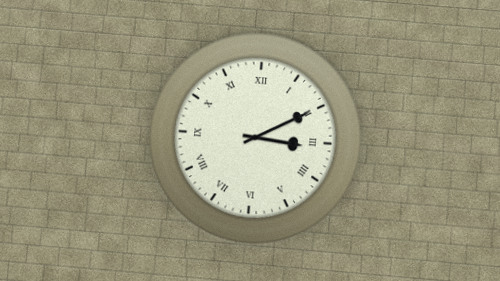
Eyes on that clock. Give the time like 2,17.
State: 3,10
